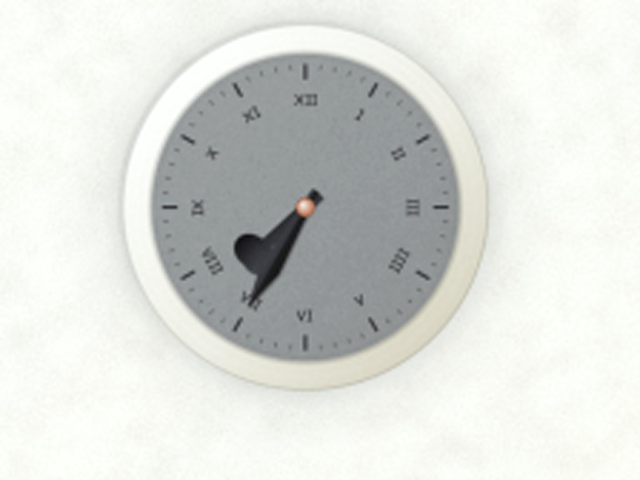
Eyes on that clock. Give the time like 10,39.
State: 7,35
